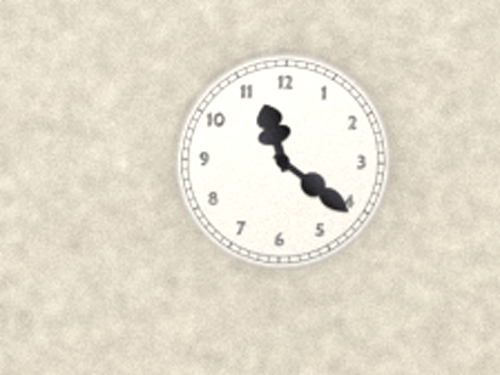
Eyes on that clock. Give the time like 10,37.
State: 11,21
